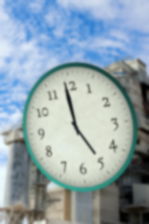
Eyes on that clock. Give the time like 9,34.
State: 4,59
